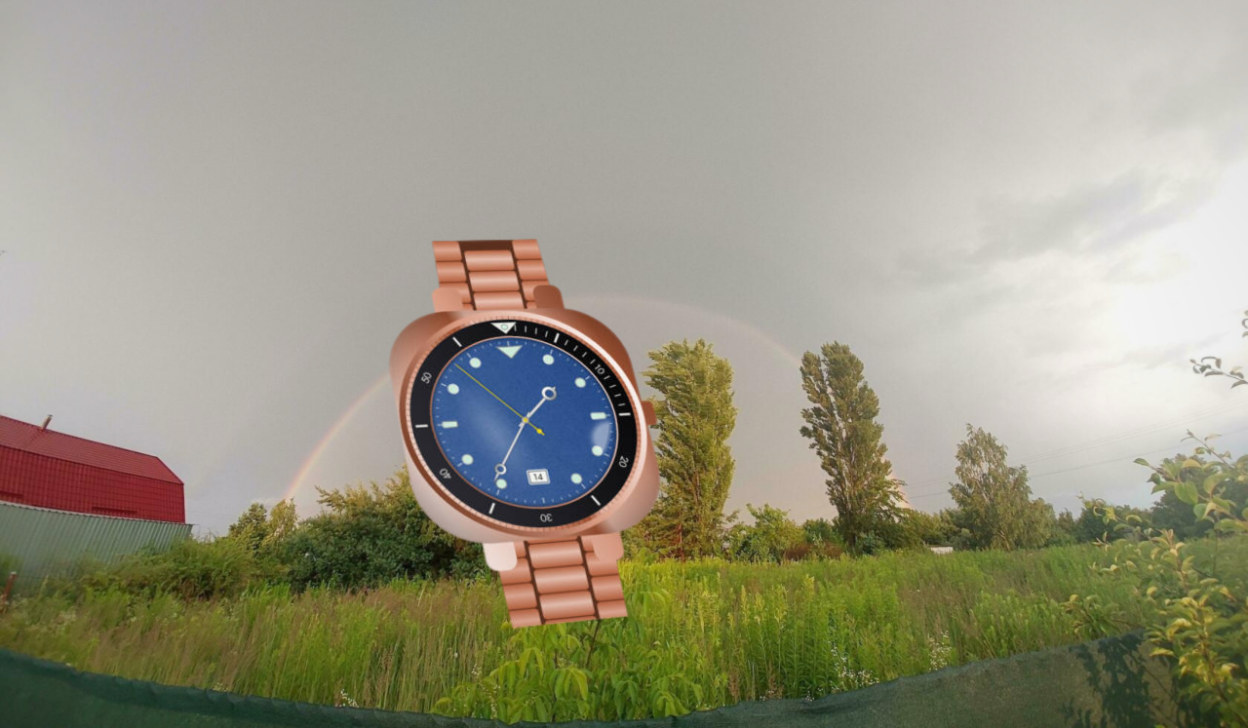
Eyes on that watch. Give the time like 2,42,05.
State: 1,35,53
